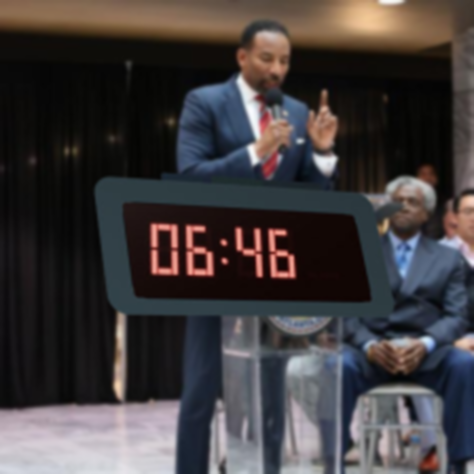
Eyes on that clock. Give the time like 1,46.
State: 6,46
